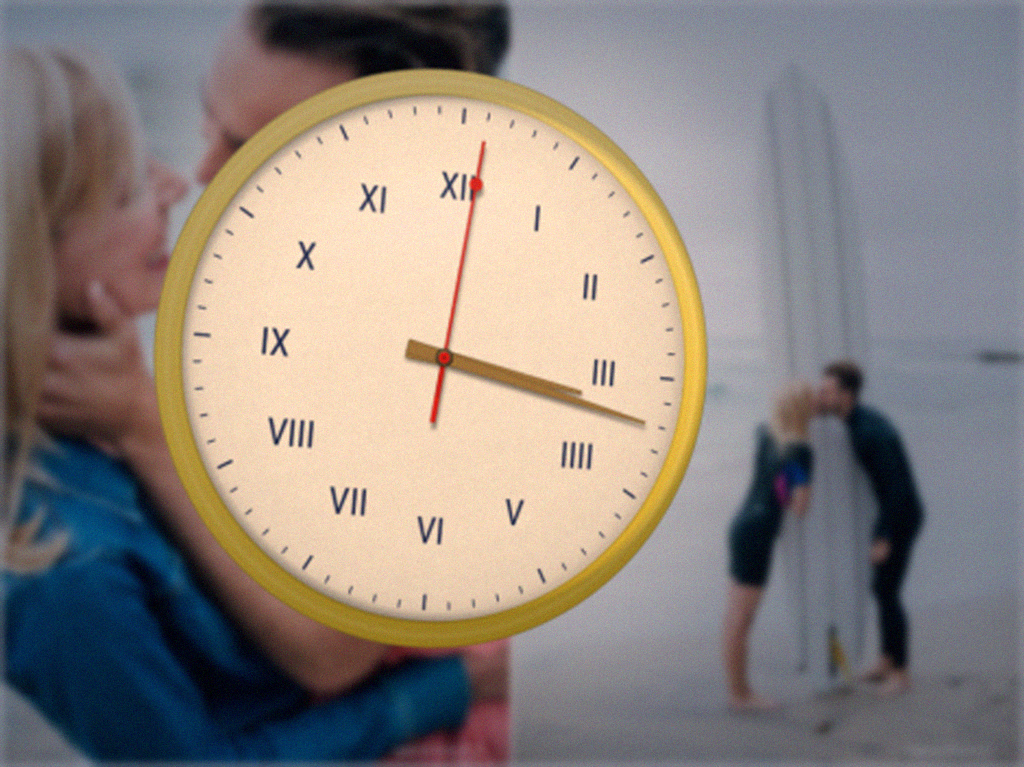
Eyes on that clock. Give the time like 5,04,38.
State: 3,17,01
